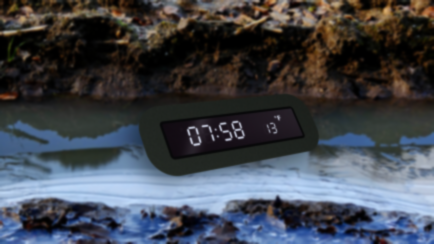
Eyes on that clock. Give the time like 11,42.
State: 7,58
